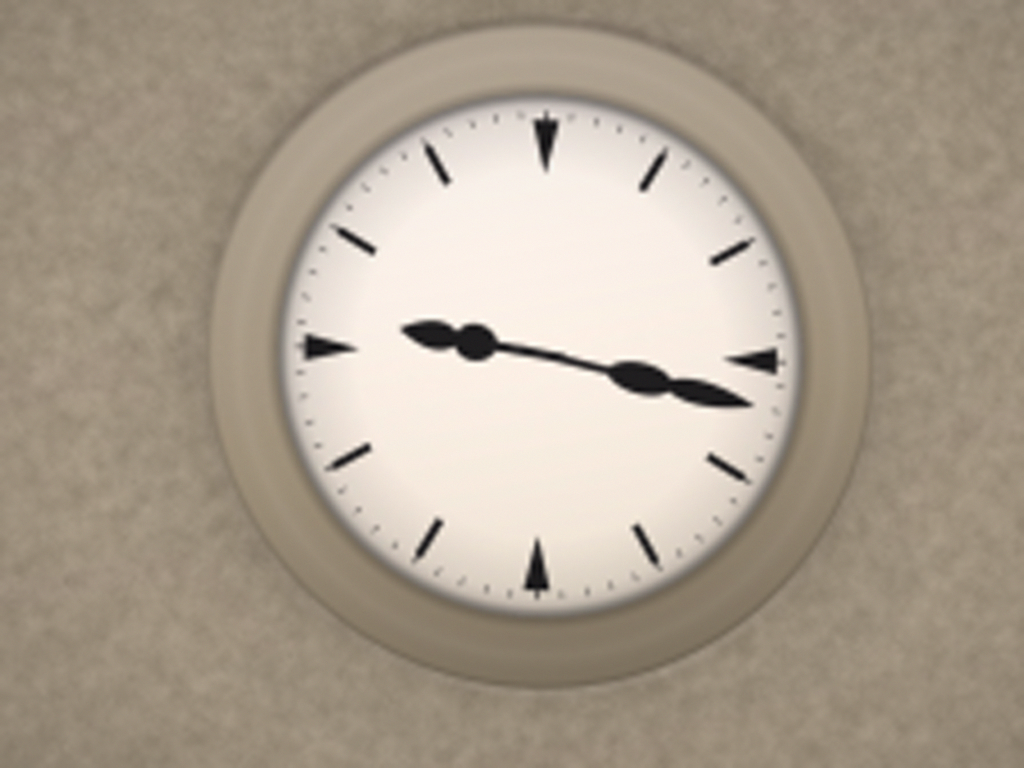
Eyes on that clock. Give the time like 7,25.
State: 9,17
